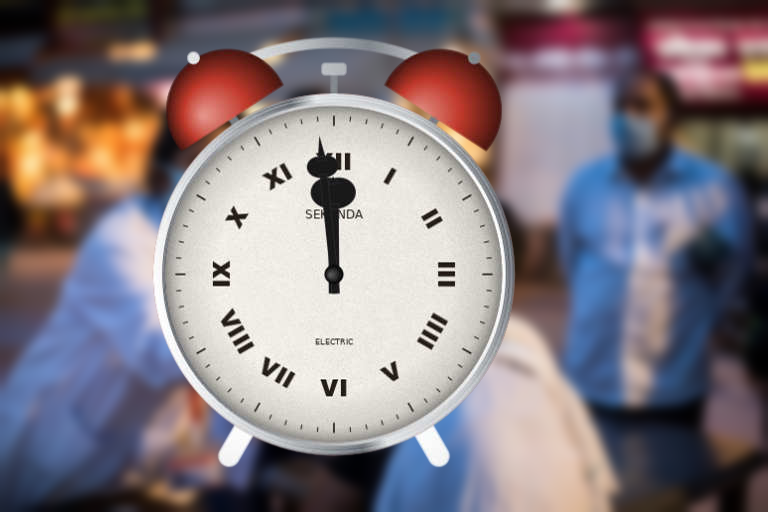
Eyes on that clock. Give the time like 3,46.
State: 11,59
